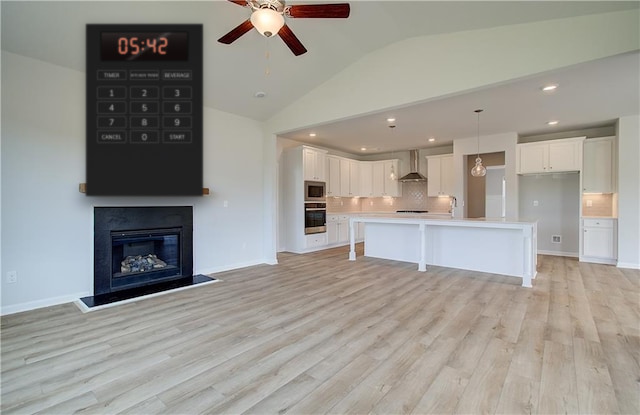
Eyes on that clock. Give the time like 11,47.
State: 5,42
